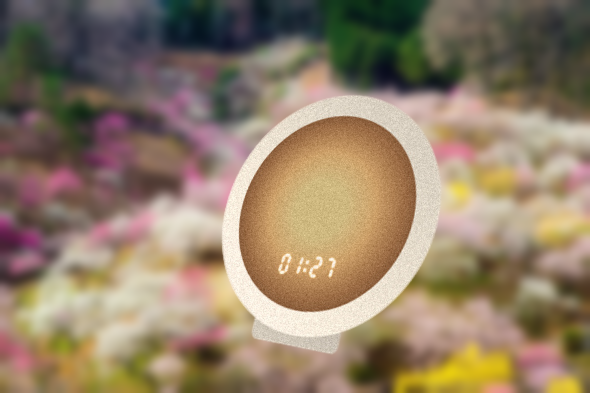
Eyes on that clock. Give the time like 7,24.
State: 1,27
